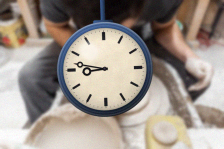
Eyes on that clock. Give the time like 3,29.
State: 8,47
